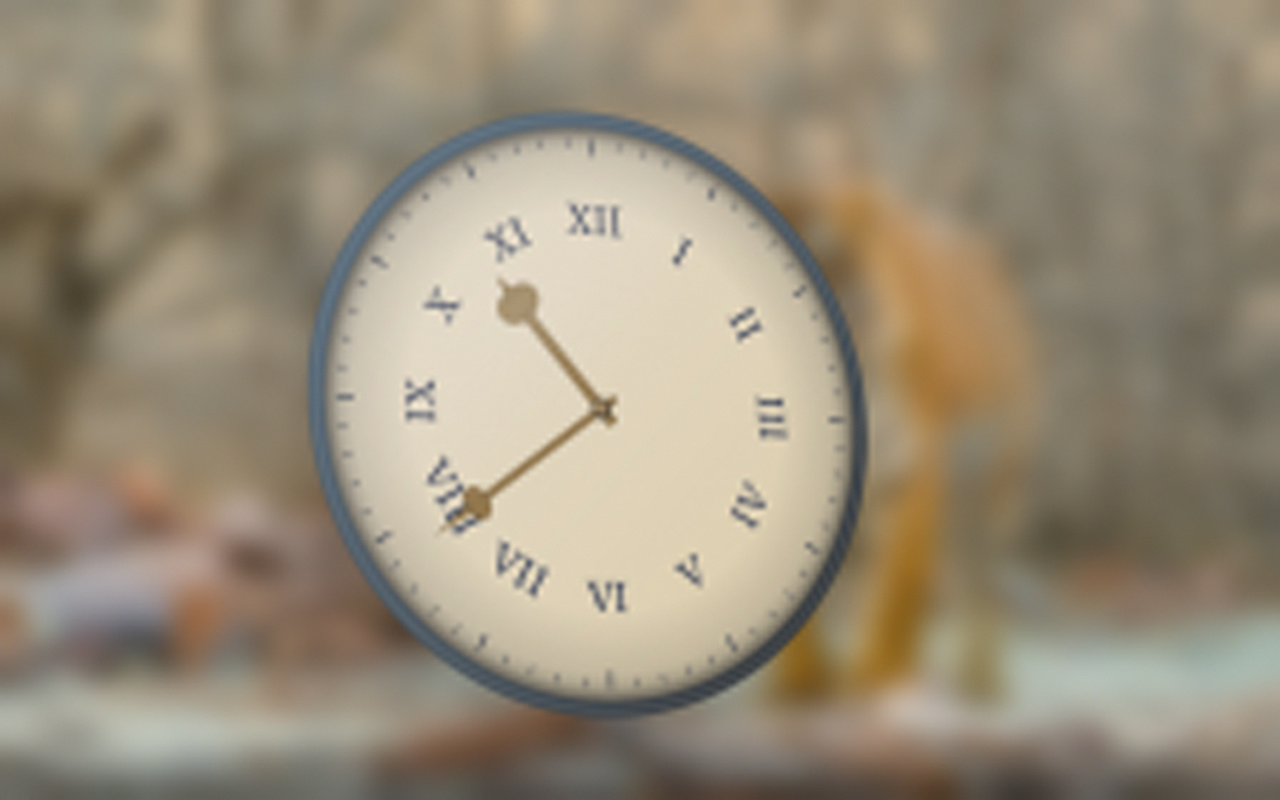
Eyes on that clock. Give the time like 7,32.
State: 10,39
